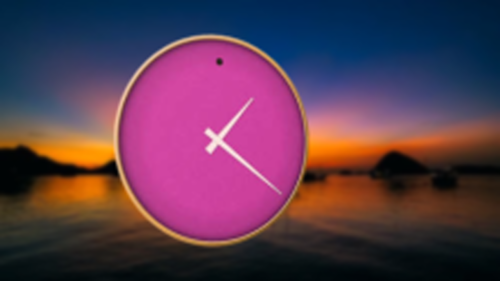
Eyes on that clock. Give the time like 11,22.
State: 1,21
